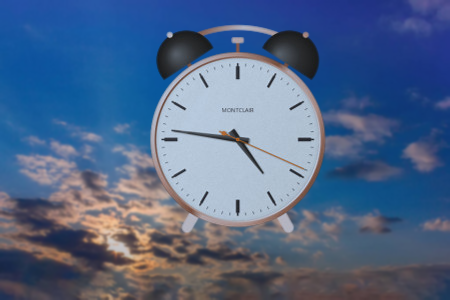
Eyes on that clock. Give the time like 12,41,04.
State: 4,46,19
